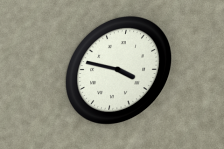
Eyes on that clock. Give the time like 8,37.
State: 3,47
